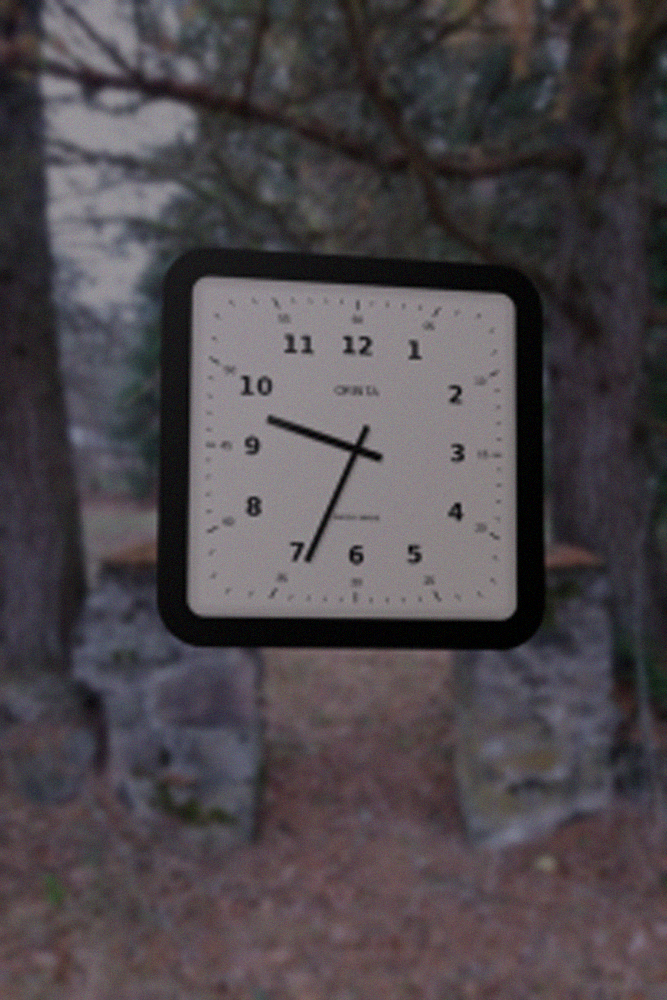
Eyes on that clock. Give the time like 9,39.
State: 9,34
